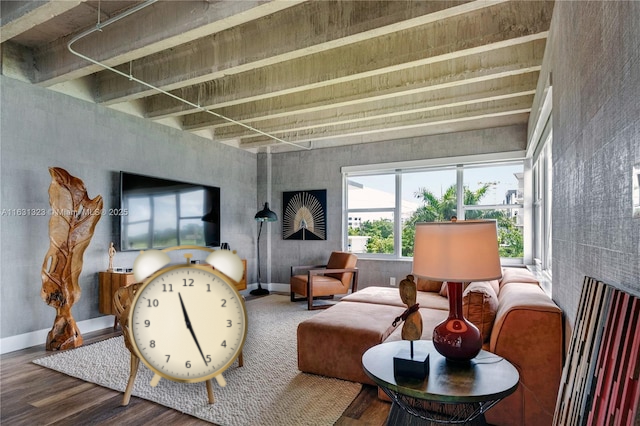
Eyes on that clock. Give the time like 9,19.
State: 11,26
